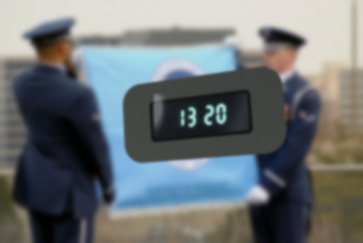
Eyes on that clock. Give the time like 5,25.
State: 13,20
